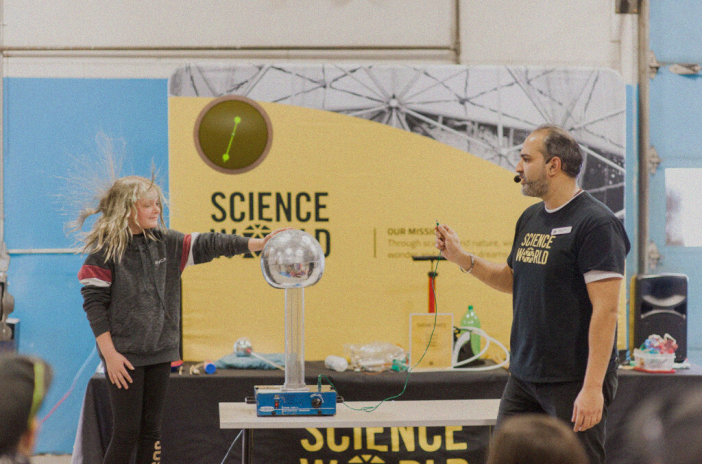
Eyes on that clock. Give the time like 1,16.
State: 12,33
